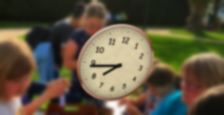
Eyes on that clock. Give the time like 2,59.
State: 7,44
